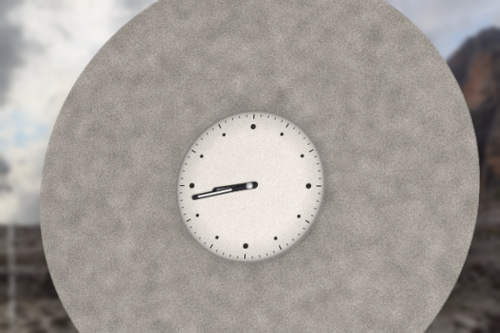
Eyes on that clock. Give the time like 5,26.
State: 8,43
